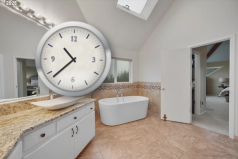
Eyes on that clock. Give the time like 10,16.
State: 10,38
